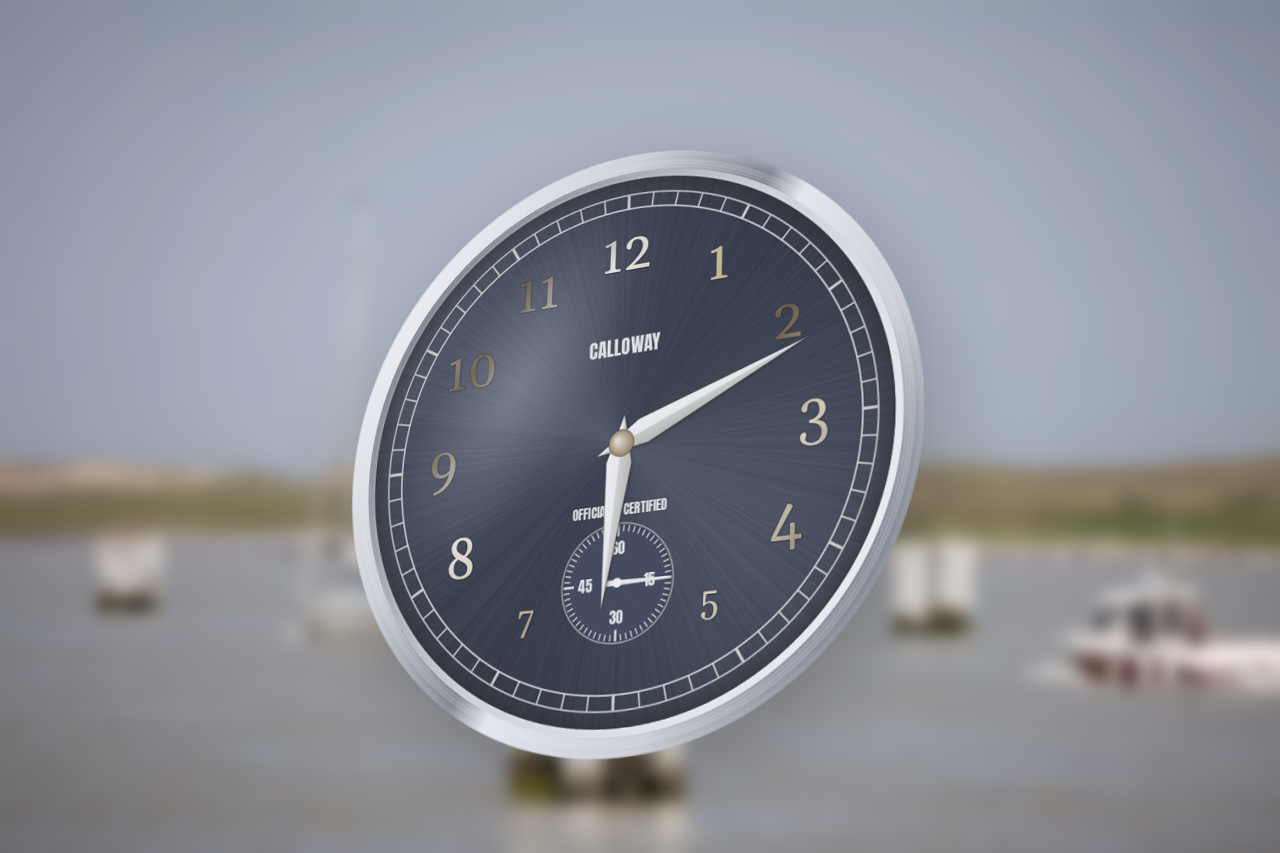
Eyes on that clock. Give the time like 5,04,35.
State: 6,11,15
